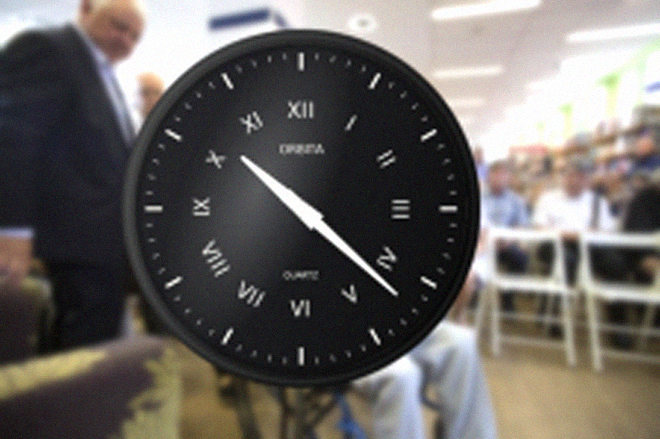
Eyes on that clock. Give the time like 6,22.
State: 10,22
